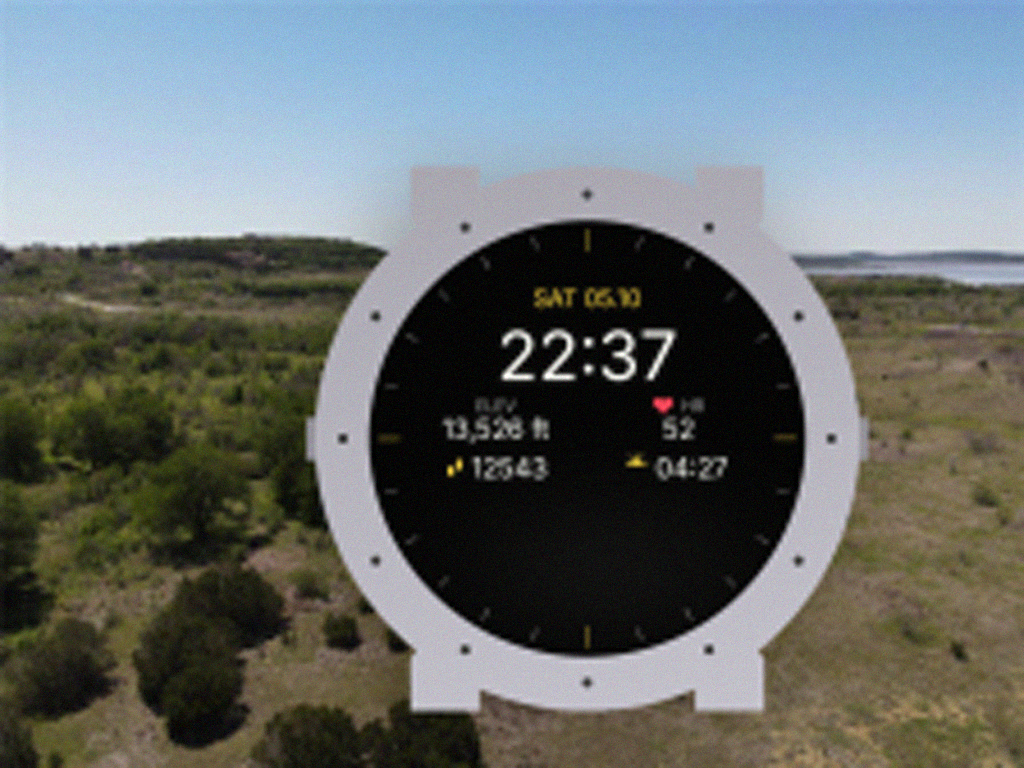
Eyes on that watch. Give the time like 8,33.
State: 22,37
